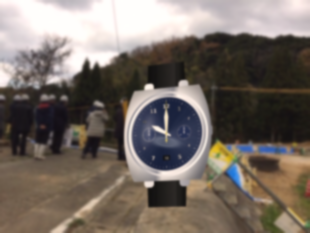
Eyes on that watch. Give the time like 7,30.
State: 10,00
